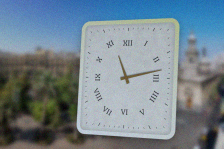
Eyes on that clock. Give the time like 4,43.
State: 11,13
